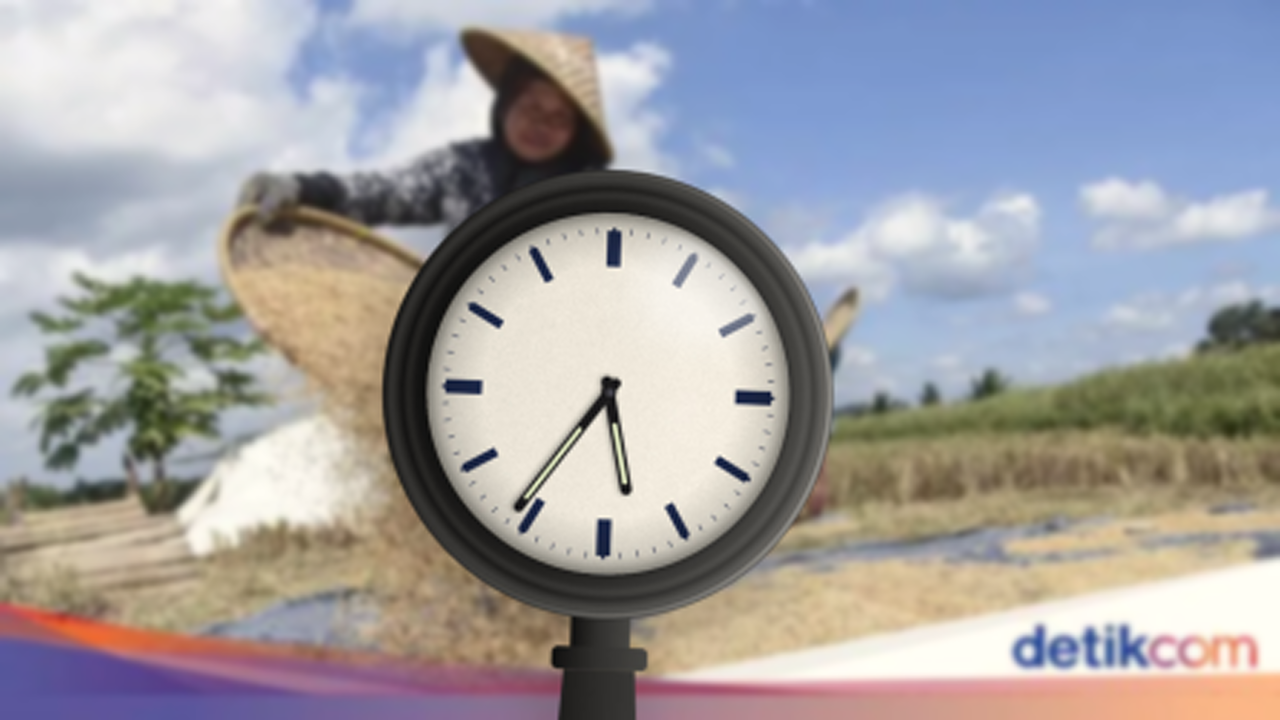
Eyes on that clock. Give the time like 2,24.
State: 5,36
